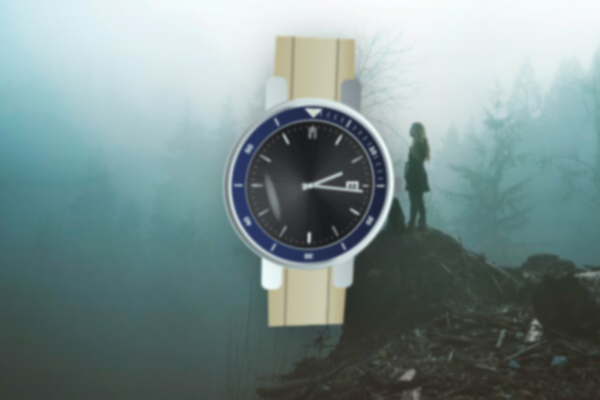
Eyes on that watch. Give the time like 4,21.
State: 2,16
